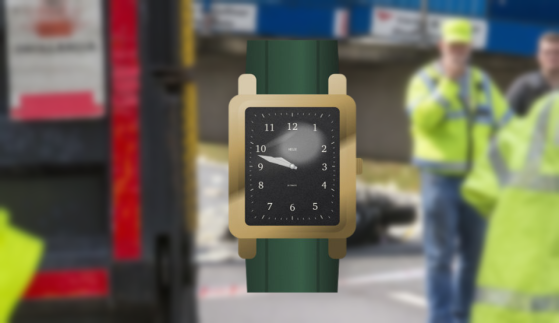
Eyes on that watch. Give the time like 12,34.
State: 9,48
